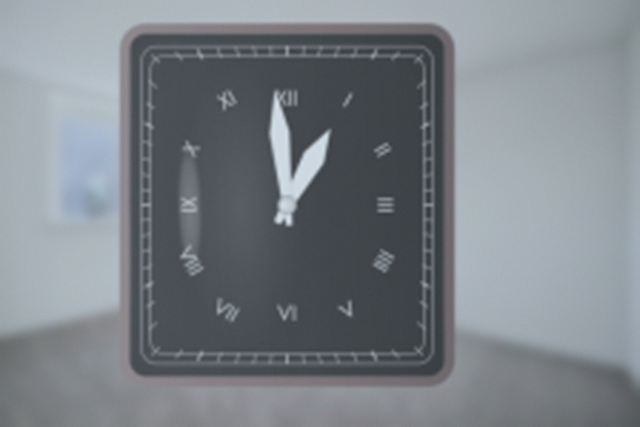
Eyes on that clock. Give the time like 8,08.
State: 12,59
